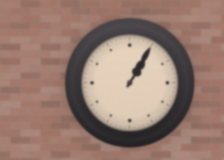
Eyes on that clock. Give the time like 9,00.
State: 1,05
